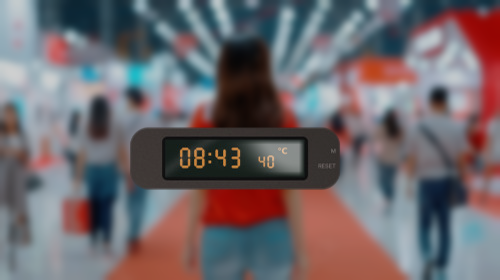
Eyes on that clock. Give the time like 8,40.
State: 8,43
